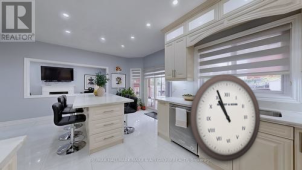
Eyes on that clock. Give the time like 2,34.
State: 10,56
